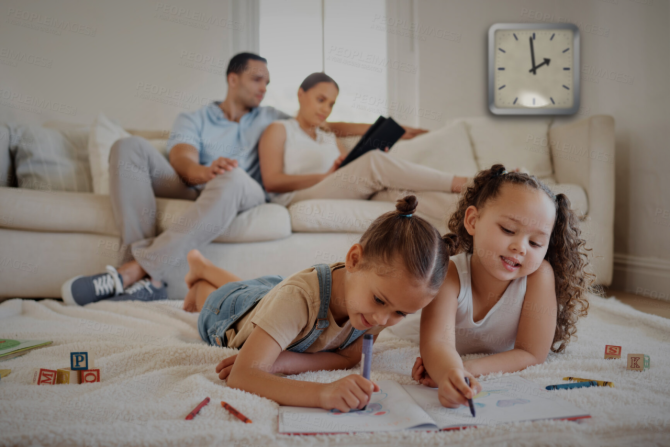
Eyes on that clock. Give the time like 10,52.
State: 1,59
